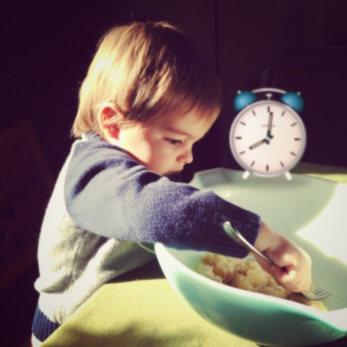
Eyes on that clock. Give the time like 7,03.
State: 8,01
